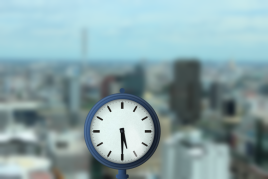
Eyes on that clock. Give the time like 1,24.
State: 5,30
